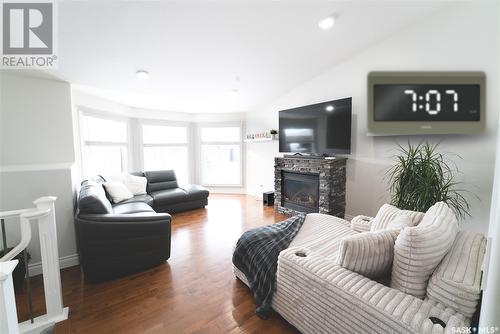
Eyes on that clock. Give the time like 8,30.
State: 7,07
